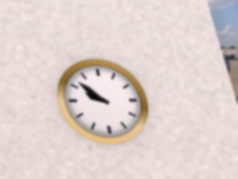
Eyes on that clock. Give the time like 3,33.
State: 9,52
